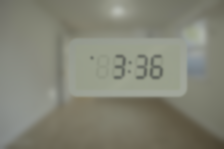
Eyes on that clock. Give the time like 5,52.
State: 3,36
